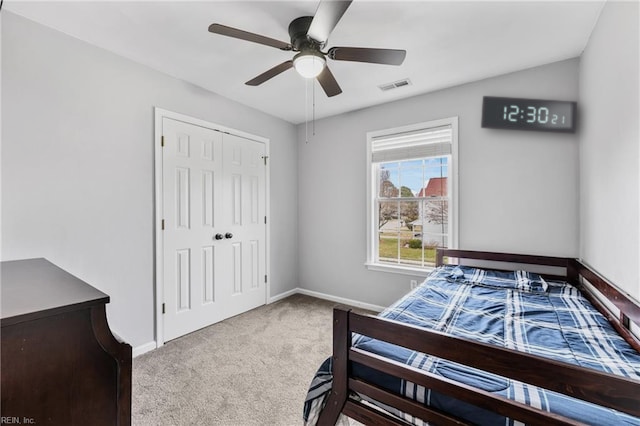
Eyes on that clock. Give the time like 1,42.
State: 12,30
